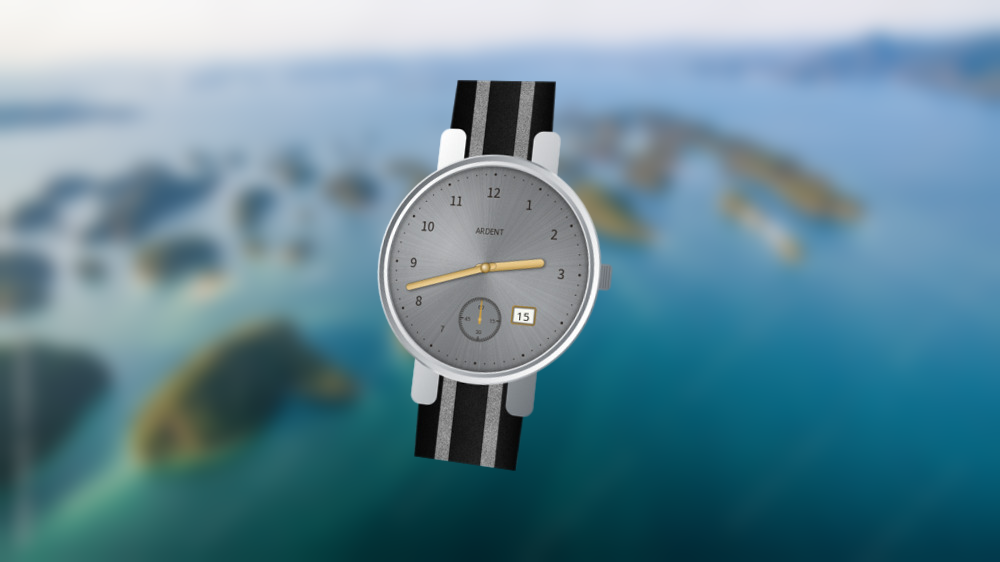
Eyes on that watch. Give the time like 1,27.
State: 2,42
